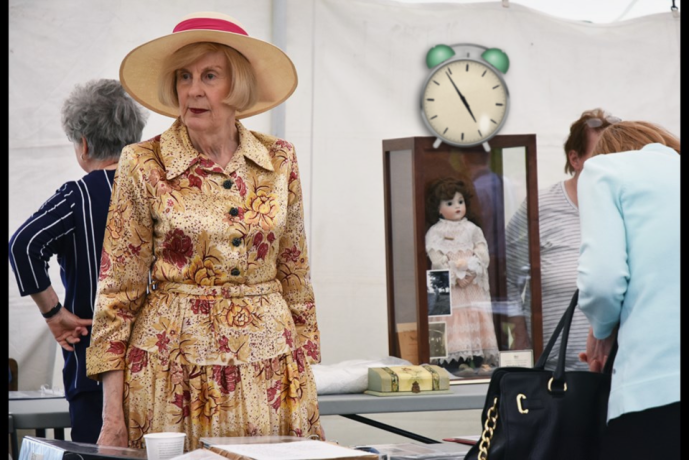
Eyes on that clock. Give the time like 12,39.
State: 4,54
